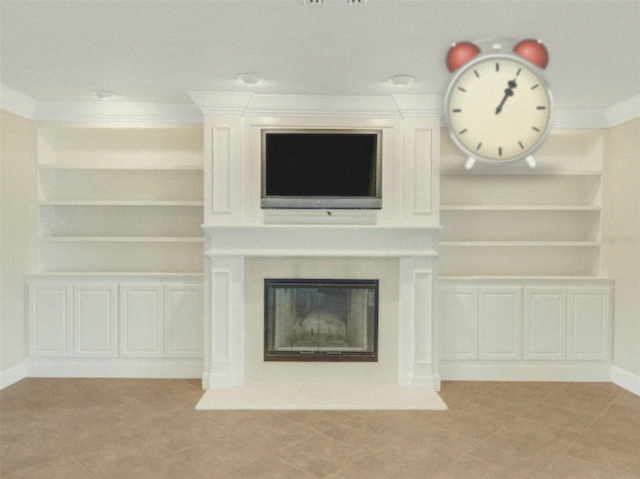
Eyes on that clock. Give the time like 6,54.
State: 1,05
